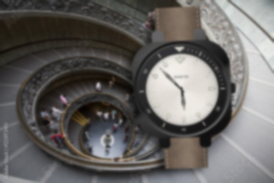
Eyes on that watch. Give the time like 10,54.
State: 5,53
